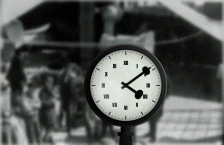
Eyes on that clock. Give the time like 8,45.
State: 4,09
